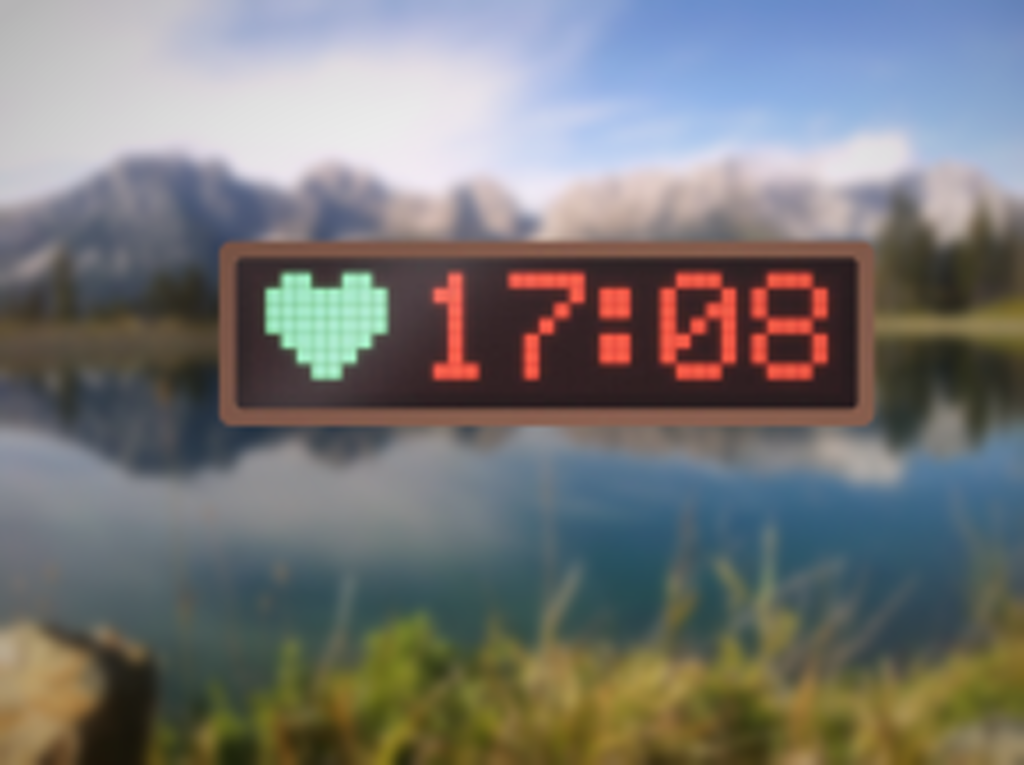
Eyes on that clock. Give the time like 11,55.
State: 17,08
